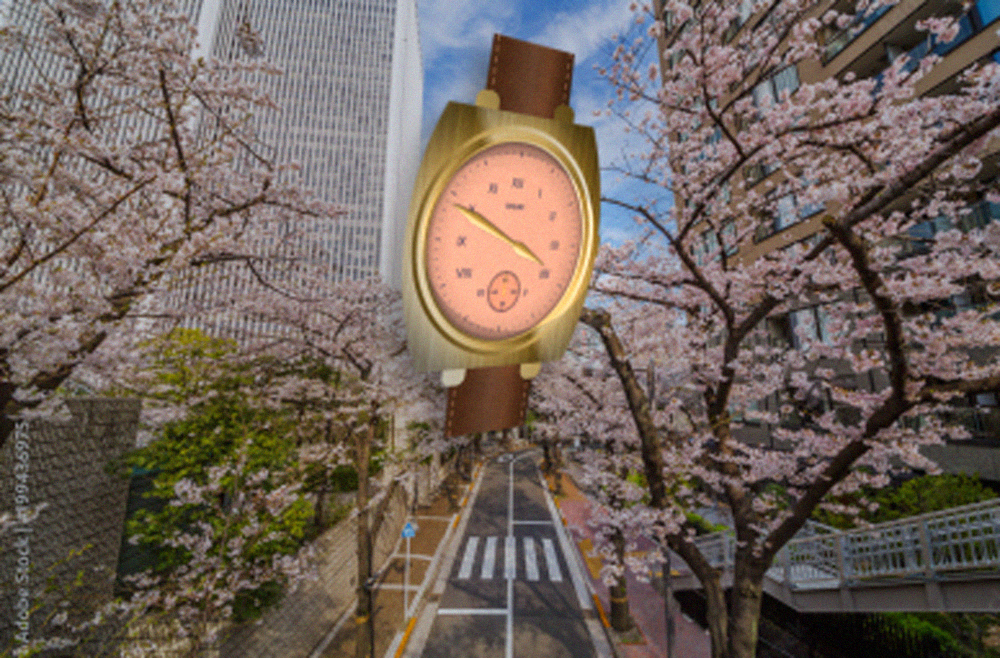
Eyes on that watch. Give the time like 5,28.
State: 3,49
